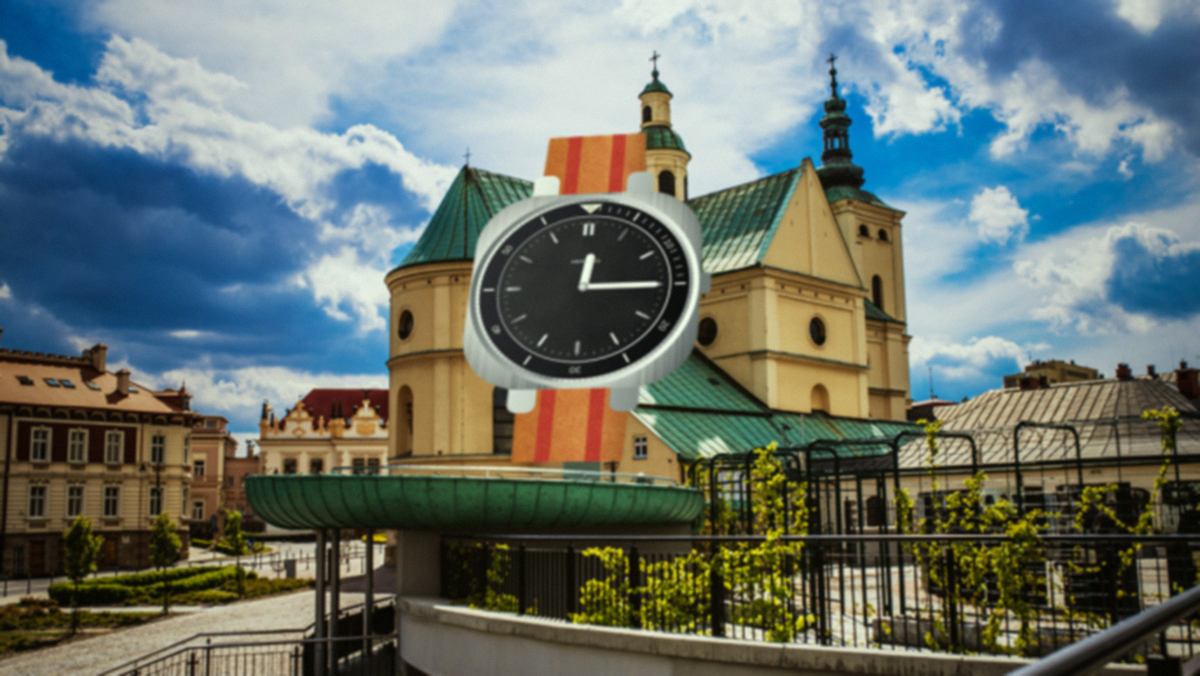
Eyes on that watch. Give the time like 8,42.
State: 12,15
